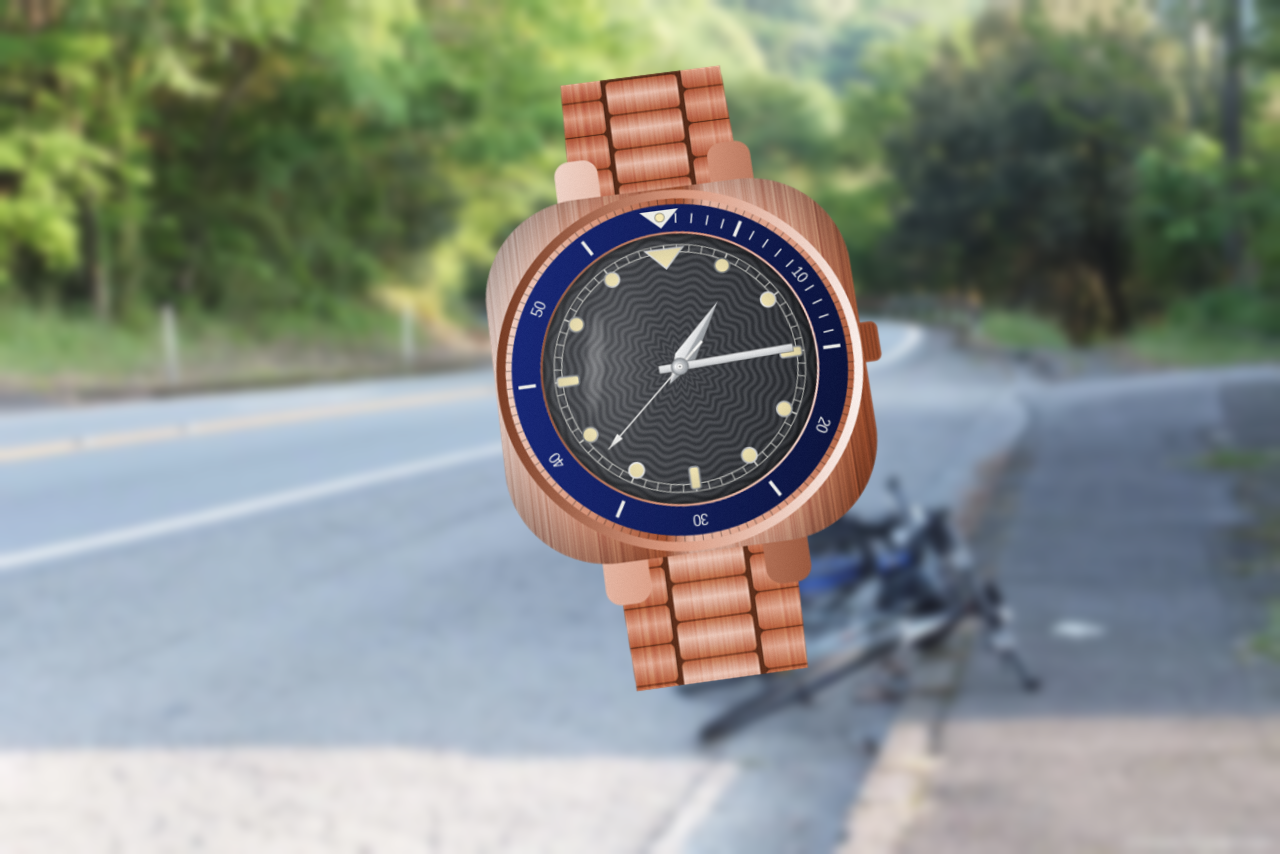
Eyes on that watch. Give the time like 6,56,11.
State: 1,14,38
